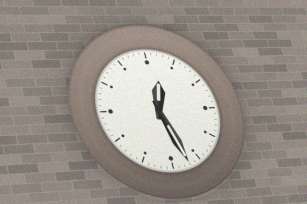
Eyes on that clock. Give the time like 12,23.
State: 12,27
